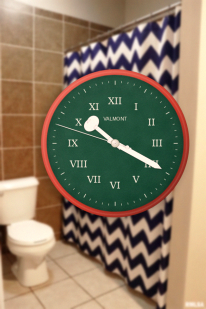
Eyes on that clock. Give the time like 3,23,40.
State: 10,19,48
